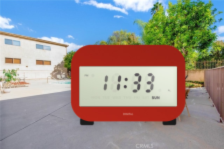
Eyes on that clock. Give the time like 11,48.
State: 11,33
